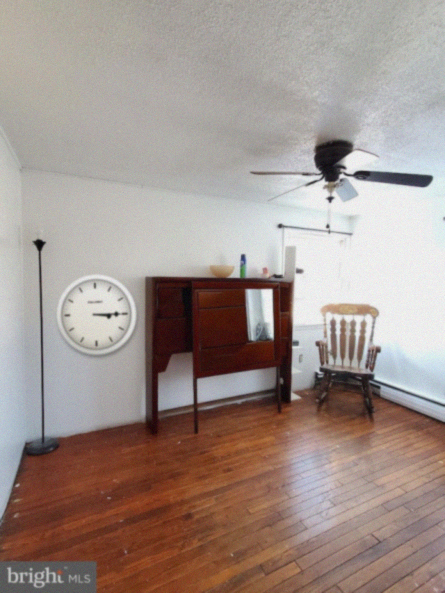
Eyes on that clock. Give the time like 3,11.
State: 3,15
